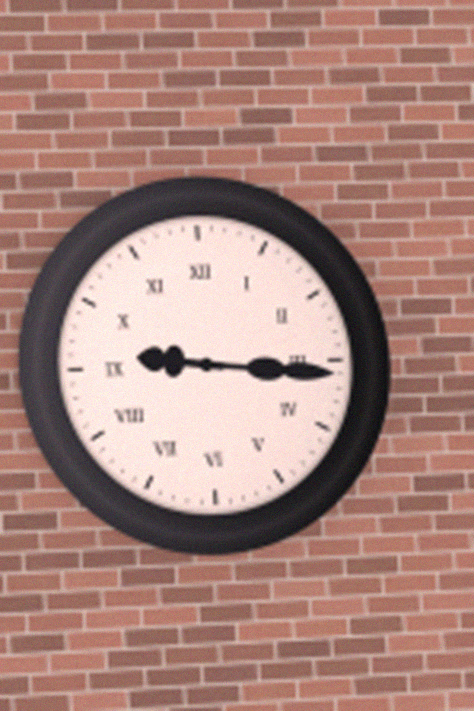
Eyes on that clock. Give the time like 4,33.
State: 9,16
